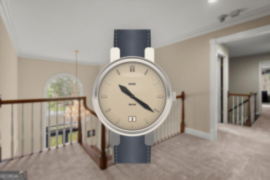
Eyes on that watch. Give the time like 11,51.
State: 10,21
